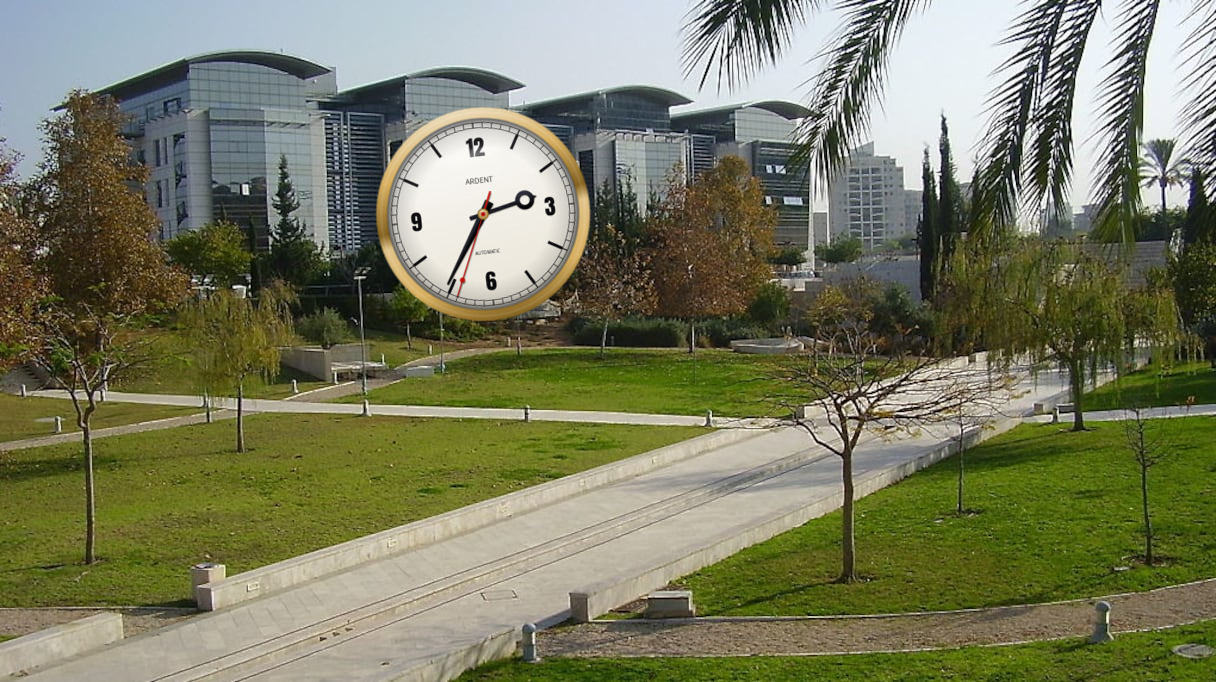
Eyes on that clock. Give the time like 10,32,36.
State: 2,35,34
